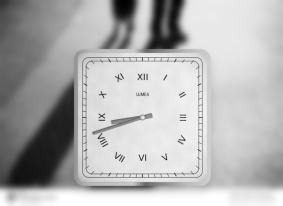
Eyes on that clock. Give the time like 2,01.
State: 8,42
